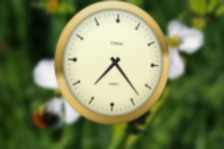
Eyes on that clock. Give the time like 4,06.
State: 7,23
